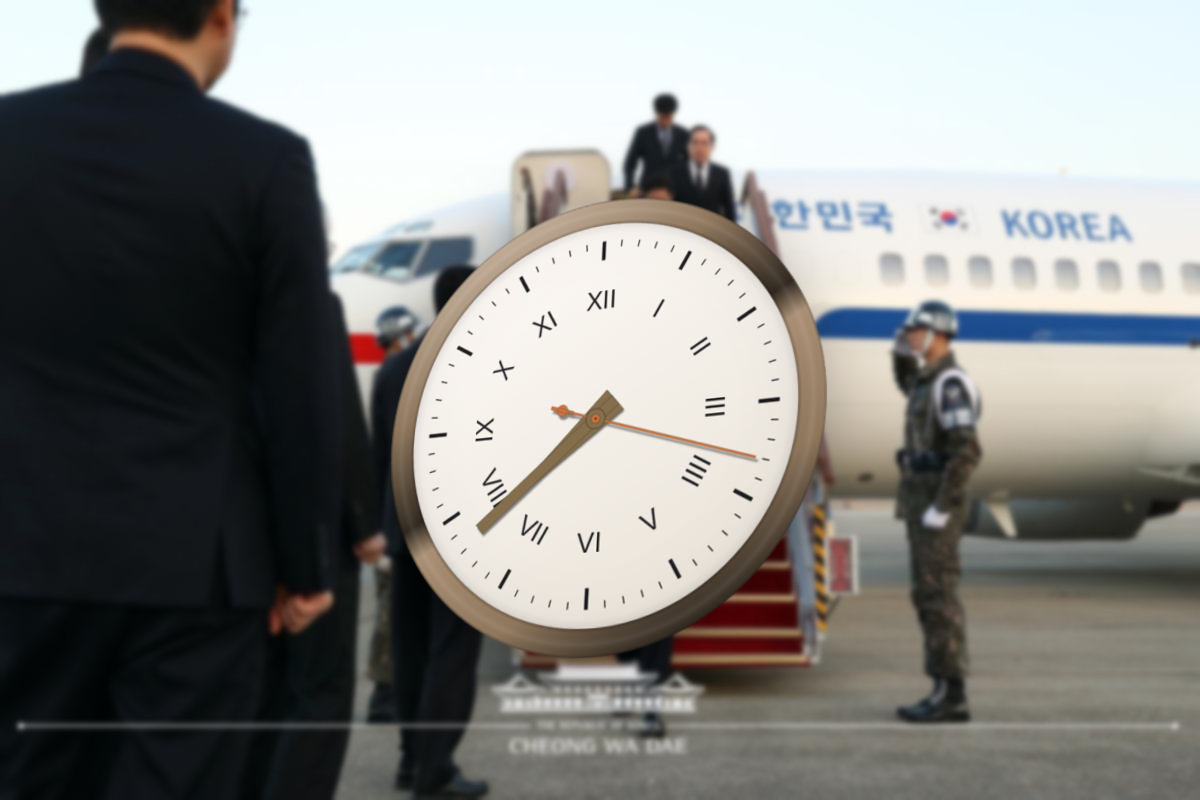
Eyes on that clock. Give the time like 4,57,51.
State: 7,38,18
